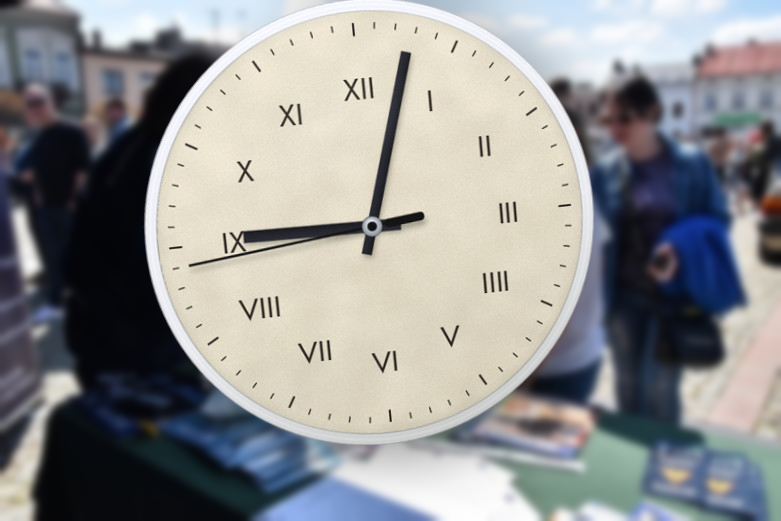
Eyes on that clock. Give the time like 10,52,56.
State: 9,02,44
